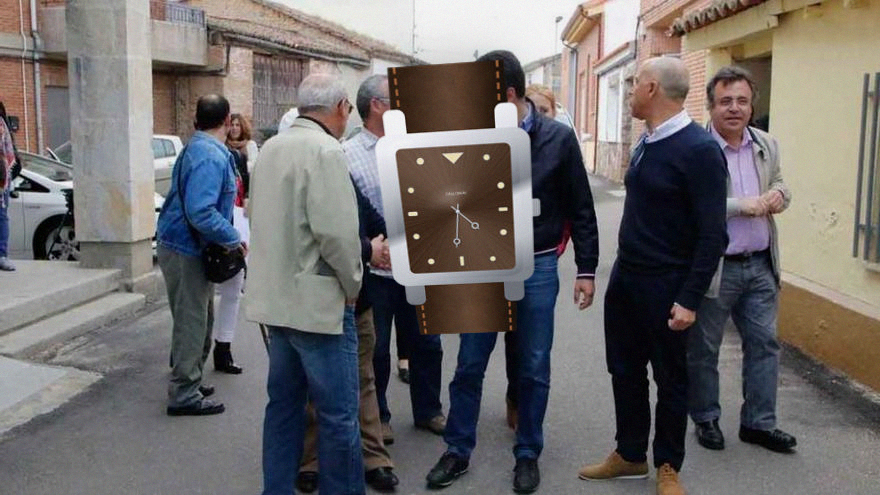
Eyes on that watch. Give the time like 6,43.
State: 4,31
